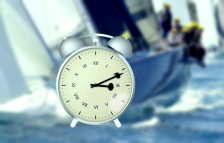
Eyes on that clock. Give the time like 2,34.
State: 3,11
